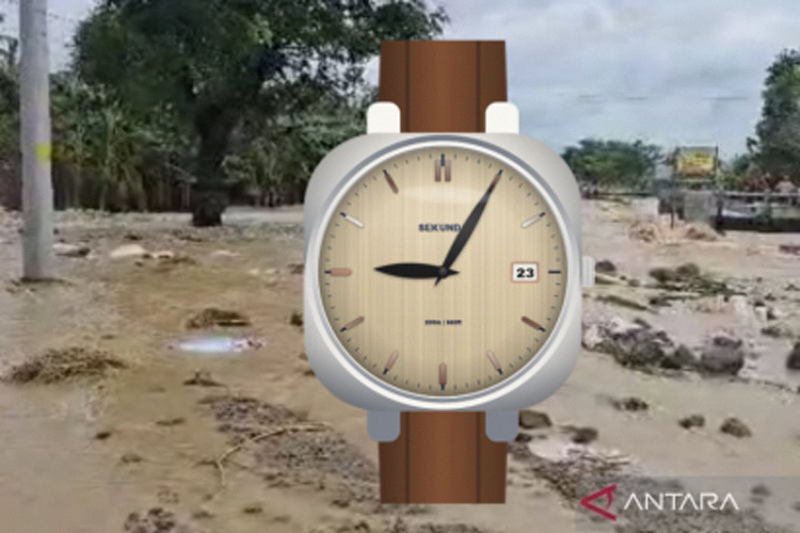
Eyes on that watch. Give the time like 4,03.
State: 9,05
